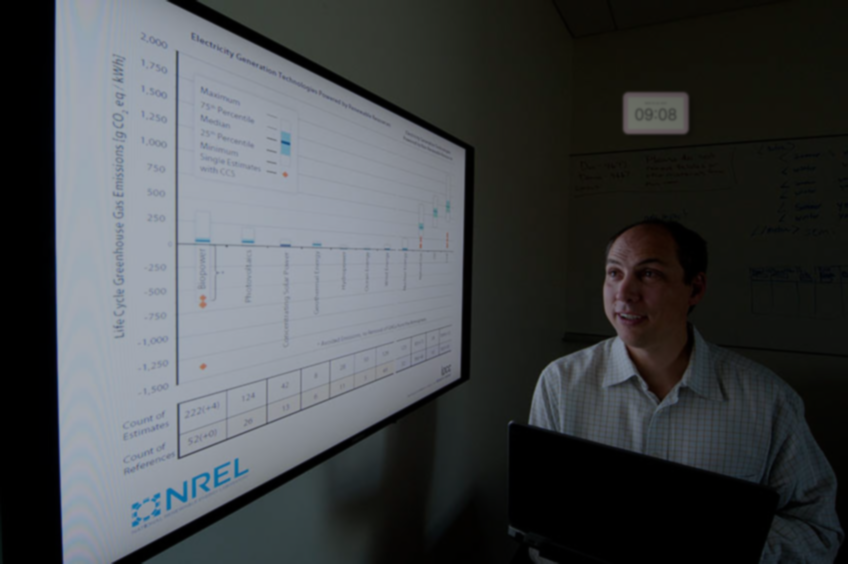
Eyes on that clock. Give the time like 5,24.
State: 9,08
